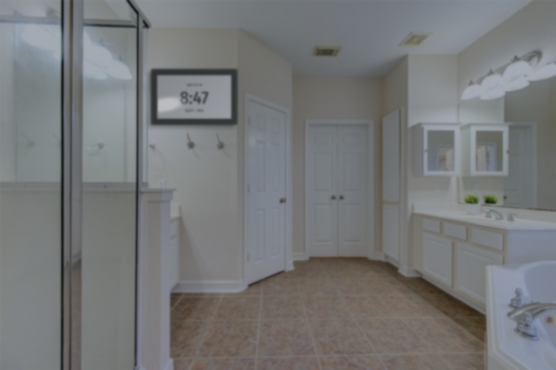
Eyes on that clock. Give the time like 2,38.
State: 8,47
